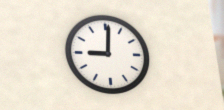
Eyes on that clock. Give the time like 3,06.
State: 9,01
